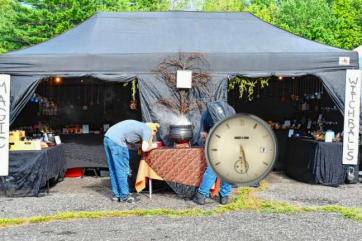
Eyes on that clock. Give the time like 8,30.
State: 5,28
